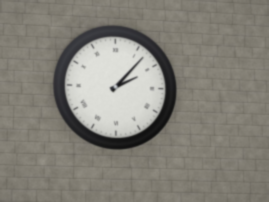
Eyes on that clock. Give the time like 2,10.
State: 2,07
